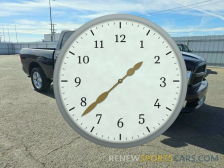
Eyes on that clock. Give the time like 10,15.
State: 1,38
